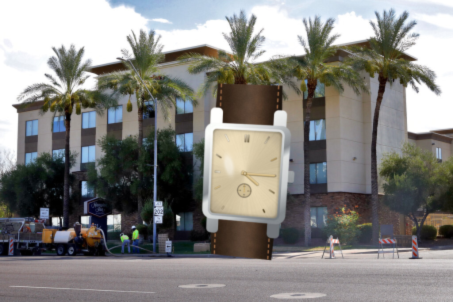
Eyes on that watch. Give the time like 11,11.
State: 4,15
